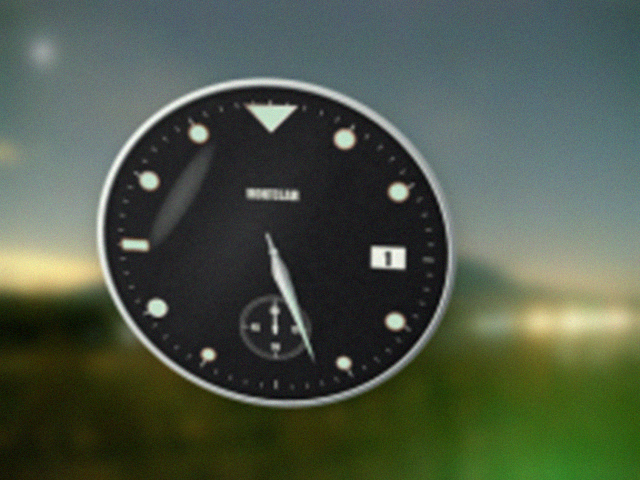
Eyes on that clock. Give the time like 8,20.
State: 5,27
